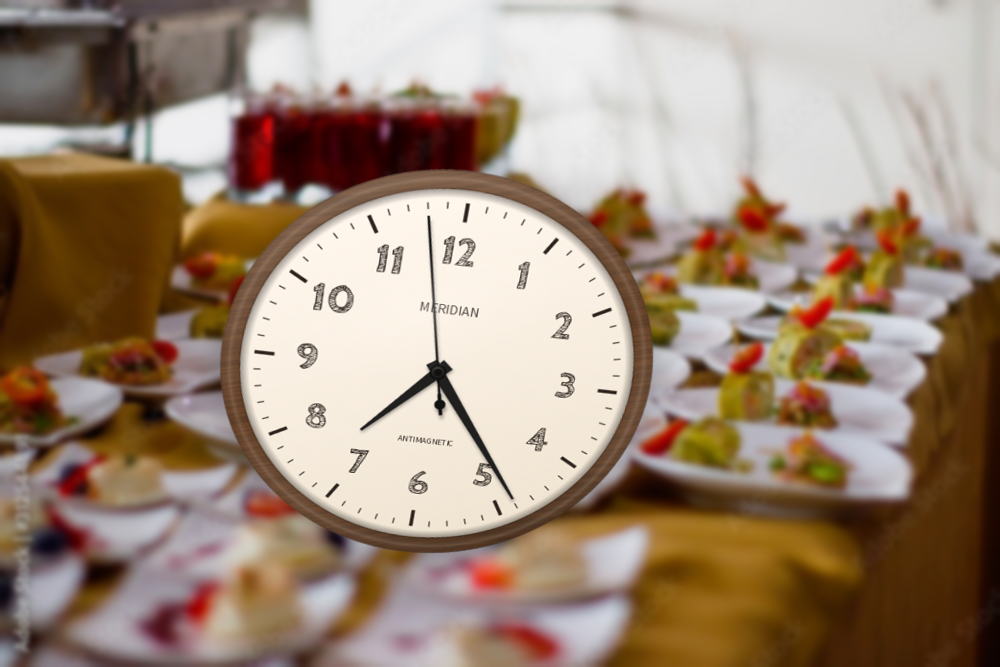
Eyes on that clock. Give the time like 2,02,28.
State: 7,23,58
